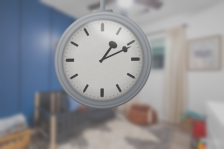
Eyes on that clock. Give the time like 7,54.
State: 1,11
